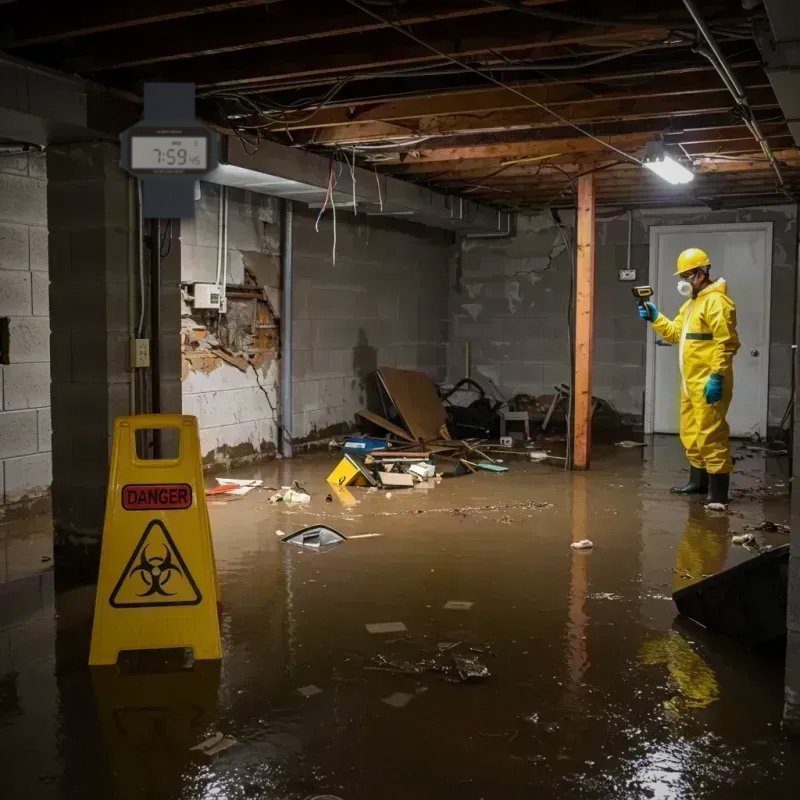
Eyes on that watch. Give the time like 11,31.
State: 7,59
